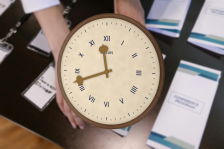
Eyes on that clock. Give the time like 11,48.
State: 11,42
